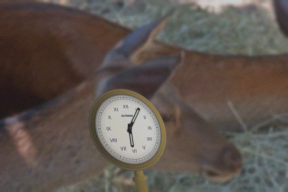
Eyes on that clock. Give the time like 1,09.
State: 6,06
